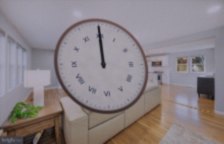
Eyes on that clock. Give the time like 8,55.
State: 12,00
